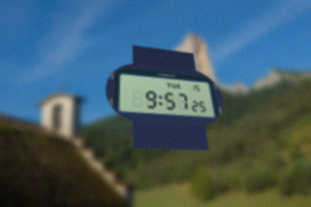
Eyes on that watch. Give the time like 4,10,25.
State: 9,57,25
